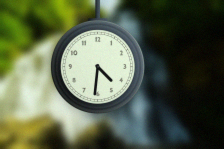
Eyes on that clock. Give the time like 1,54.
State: 4,31
